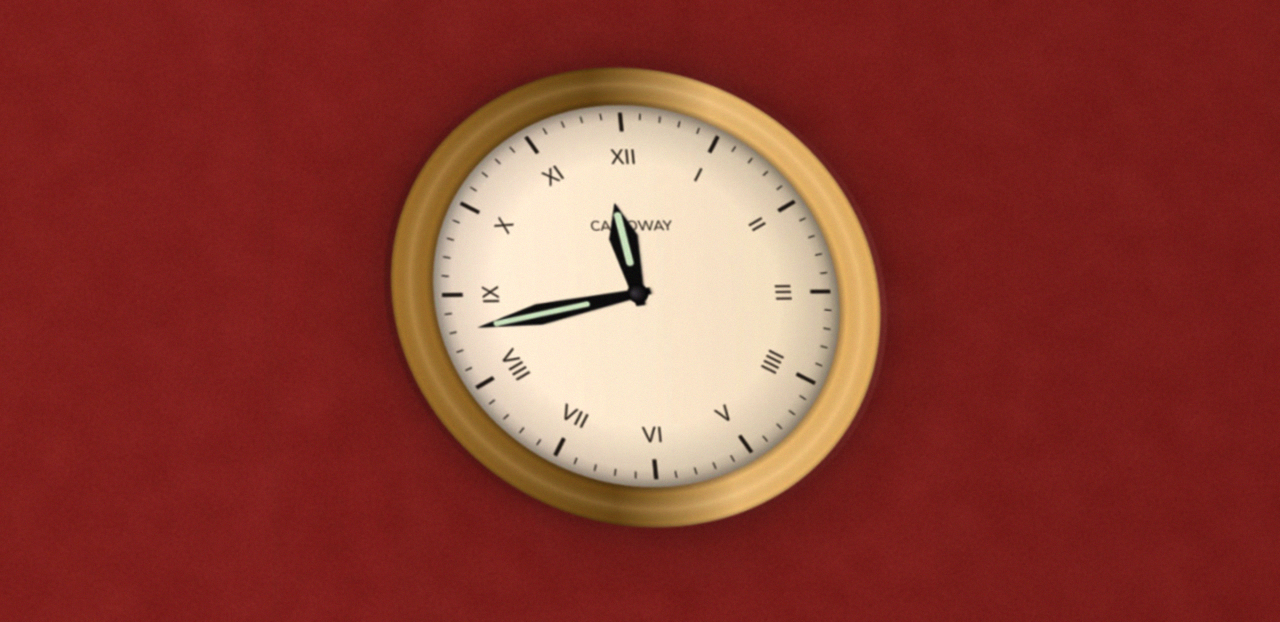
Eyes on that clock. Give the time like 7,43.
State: 11,43
